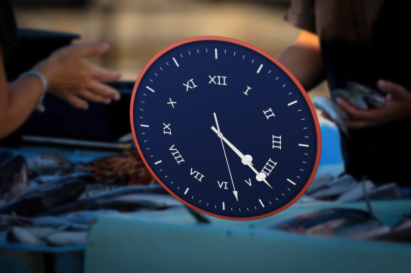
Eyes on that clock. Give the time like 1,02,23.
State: 4,22,28
